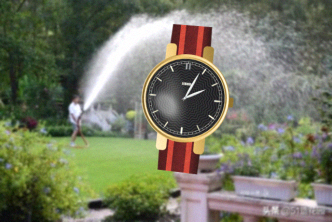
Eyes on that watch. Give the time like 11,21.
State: 2,04
